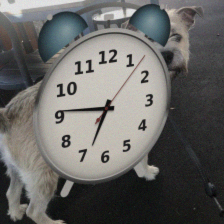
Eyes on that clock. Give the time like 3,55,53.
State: 6,46,07
